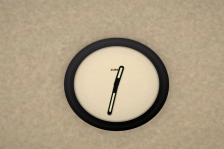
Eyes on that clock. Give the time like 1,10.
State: 12,32
